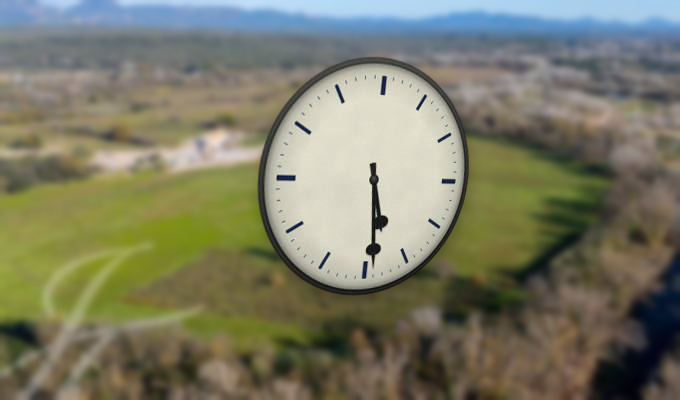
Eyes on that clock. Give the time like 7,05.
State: 5,29
